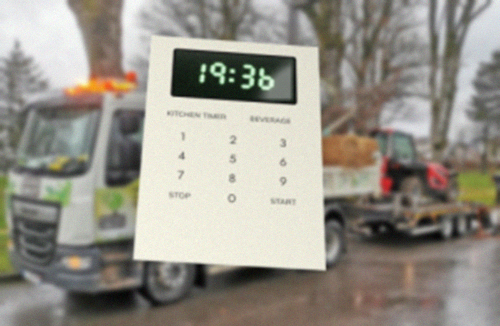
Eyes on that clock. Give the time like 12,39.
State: 19,36
